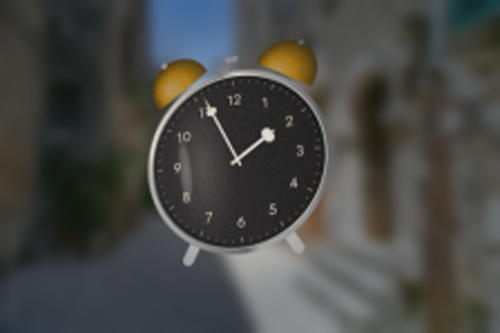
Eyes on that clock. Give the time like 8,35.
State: 1,56
